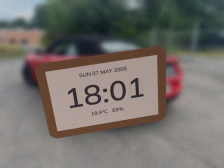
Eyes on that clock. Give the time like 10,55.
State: 18,01
